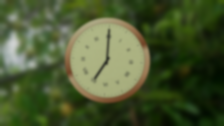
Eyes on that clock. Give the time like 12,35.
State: 7,00
